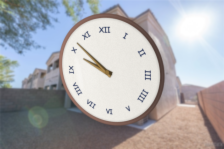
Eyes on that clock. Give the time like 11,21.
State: 9,52
